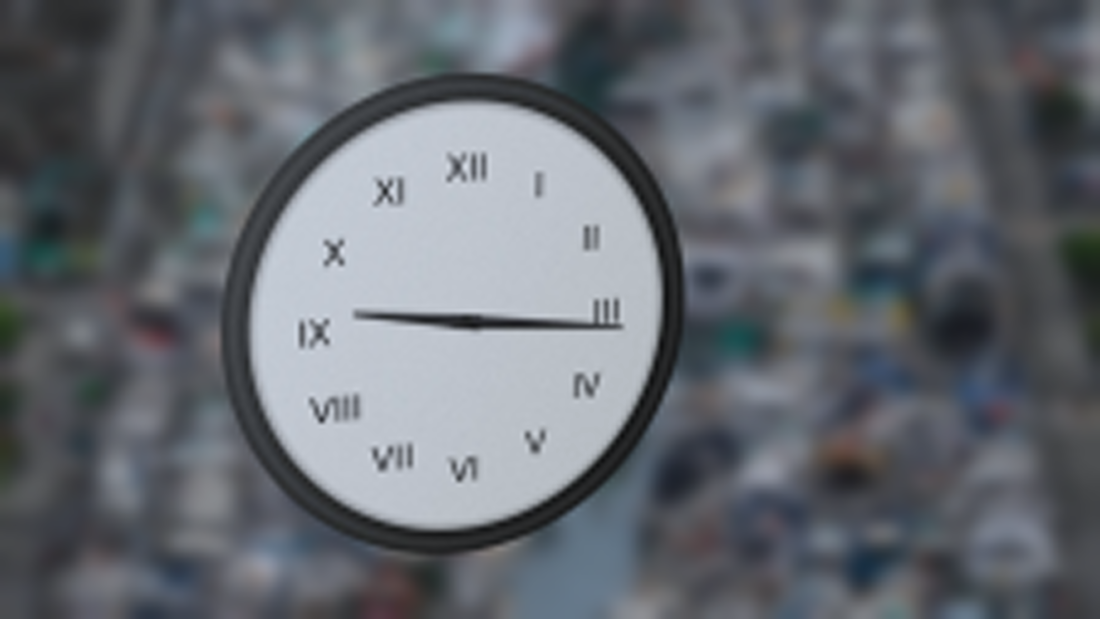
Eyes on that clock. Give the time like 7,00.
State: 9,16
